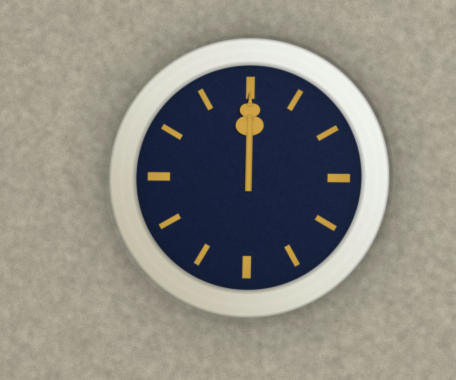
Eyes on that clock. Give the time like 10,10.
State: 12,00
